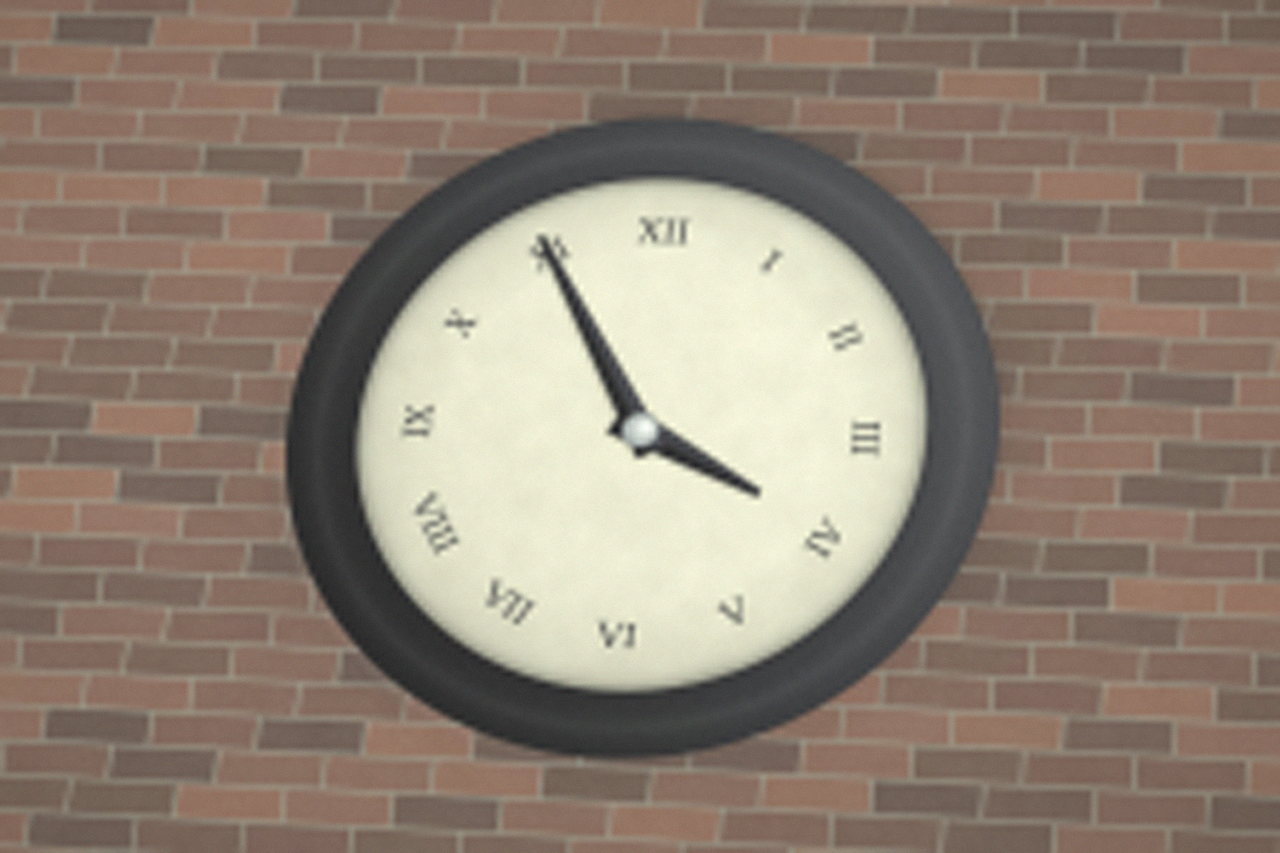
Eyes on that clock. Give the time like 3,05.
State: 3,55
